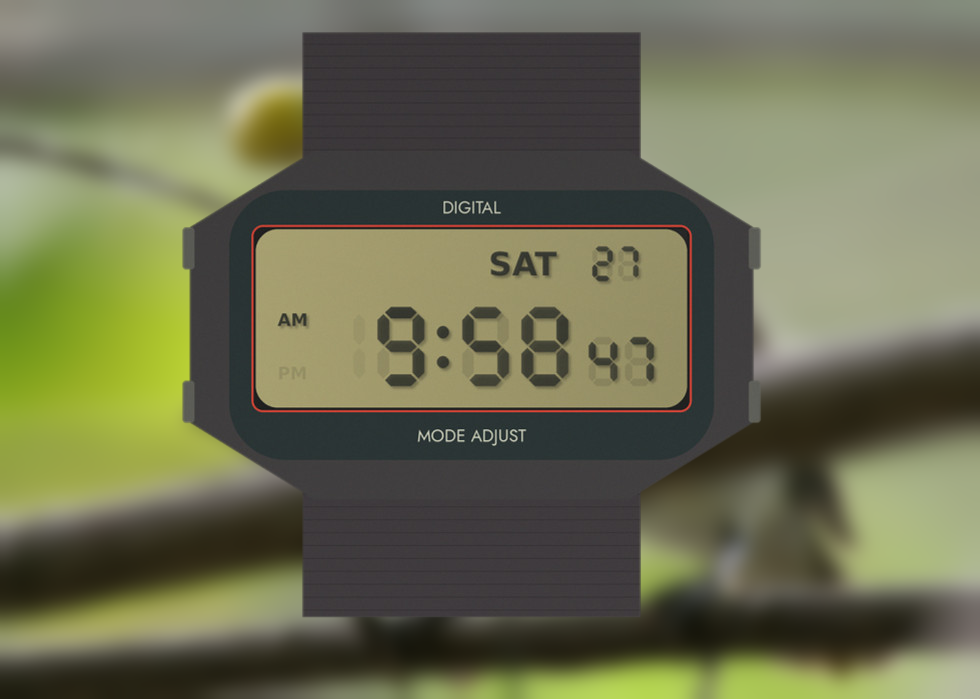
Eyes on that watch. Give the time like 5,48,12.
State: 9,58,47
